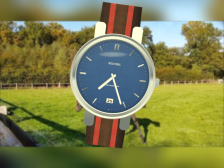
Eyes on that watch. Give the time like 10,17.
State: 7,26
